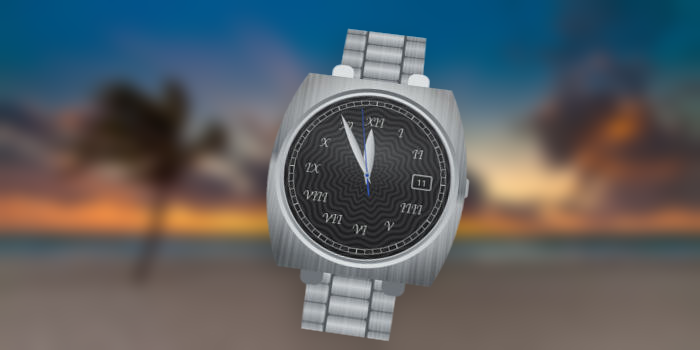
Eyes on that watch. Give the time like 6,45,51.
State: 11,54,58
